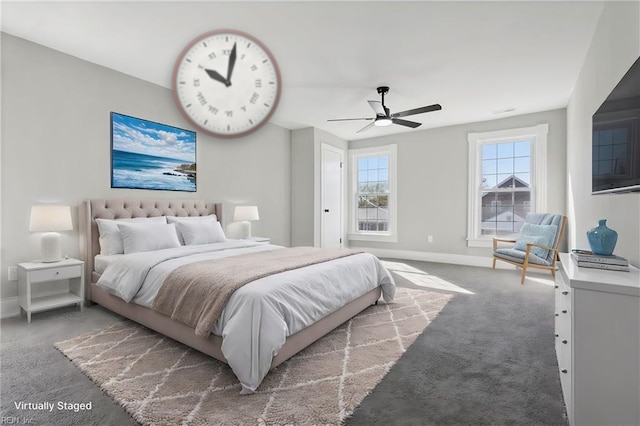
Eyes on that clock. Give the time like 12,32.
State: 10,02
